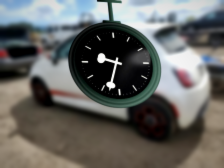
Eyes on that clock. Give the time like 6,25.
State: 9,33
